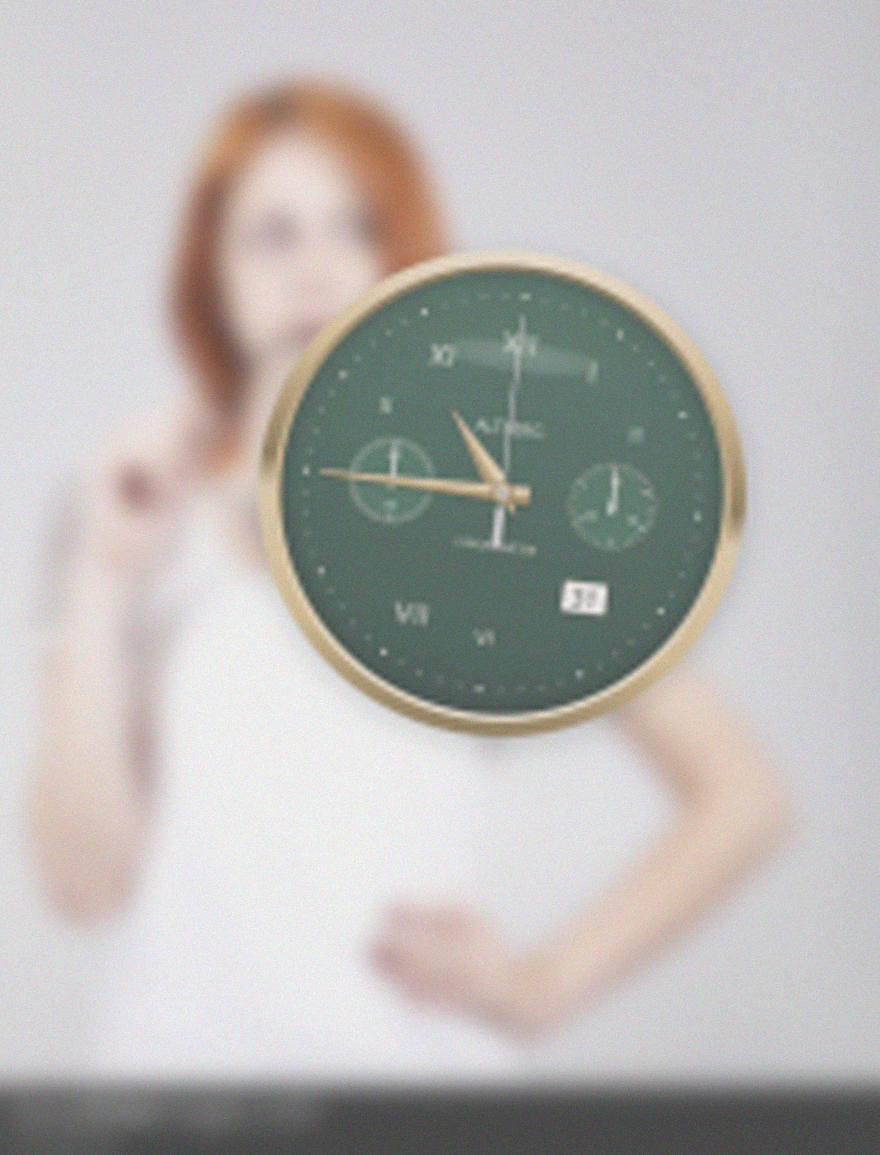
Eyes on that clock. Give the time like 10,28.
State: 10,45
